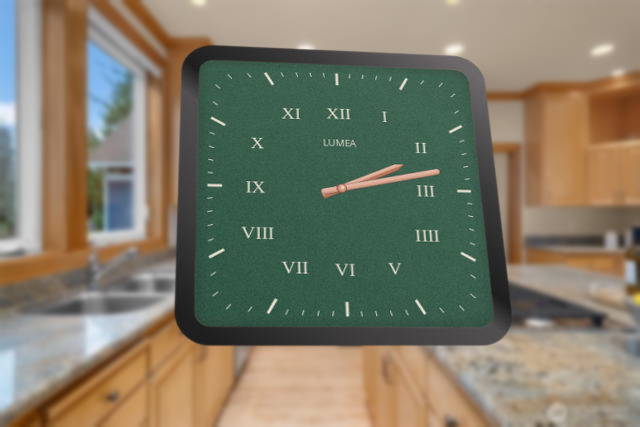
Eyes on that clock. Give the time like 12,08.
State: 2,13
